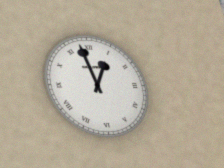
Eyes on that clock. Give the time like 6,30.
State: 12,58
